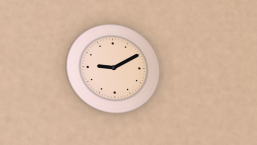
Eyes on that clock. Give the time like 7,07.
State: 9,10
